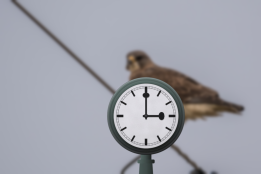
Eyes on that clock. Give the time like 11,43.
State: 3,00
